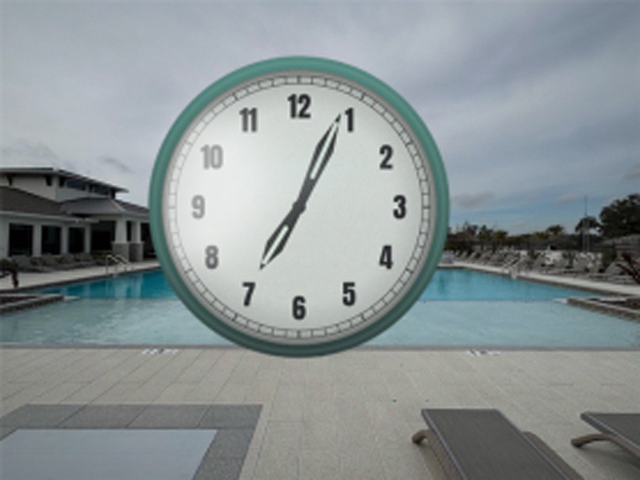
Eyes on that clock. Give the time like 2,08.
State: 7,04
